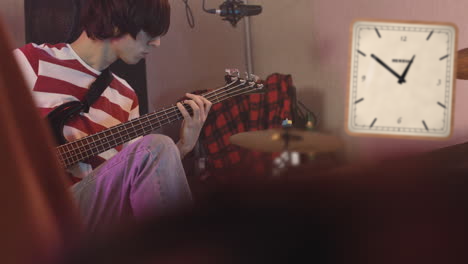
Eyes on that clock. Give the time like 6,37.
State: 12,51
